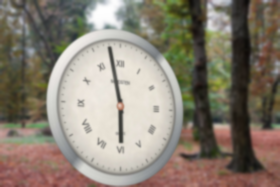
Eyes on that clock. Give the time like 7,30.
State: 5,58
